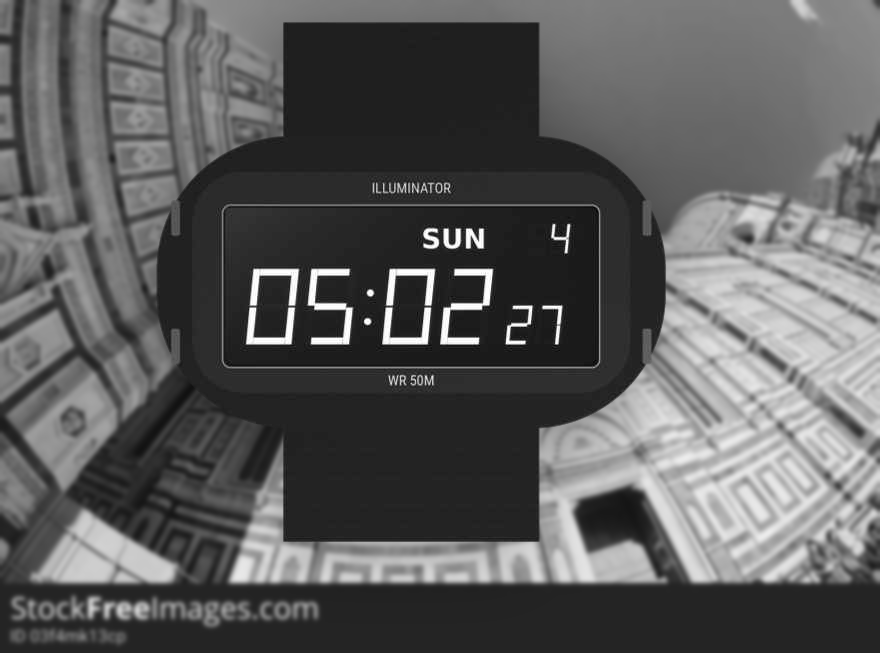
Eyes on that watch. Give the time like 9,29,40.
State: 5,02,27
